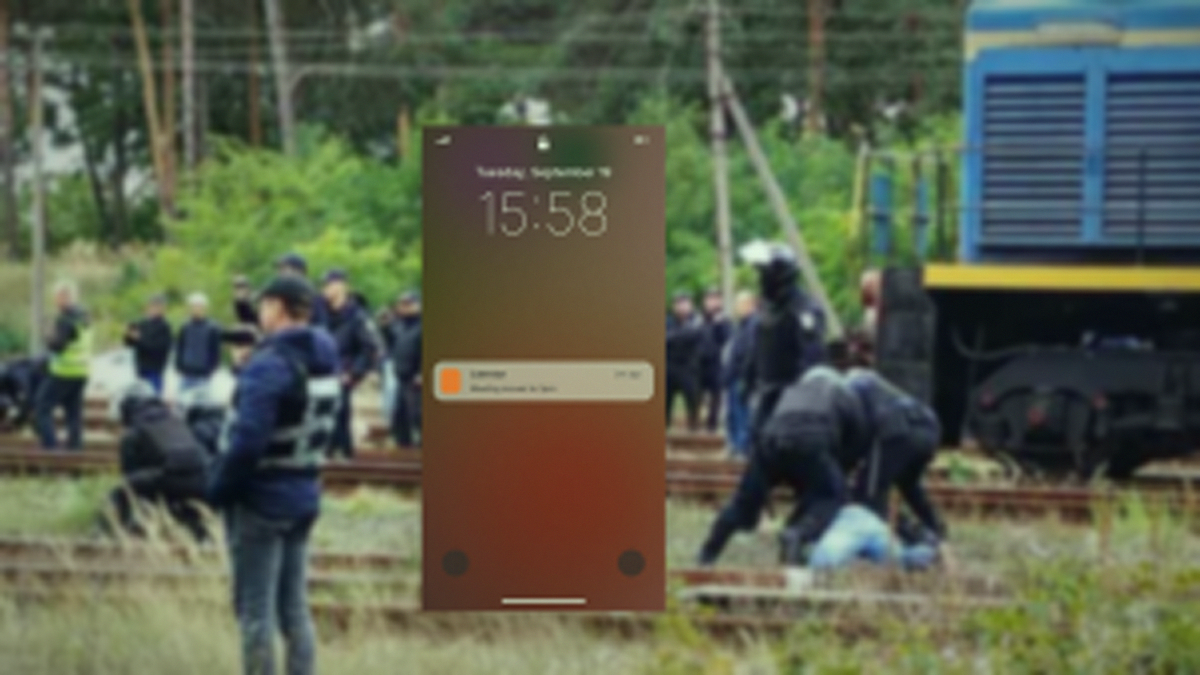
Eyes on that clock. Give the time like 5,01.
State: 15,58
